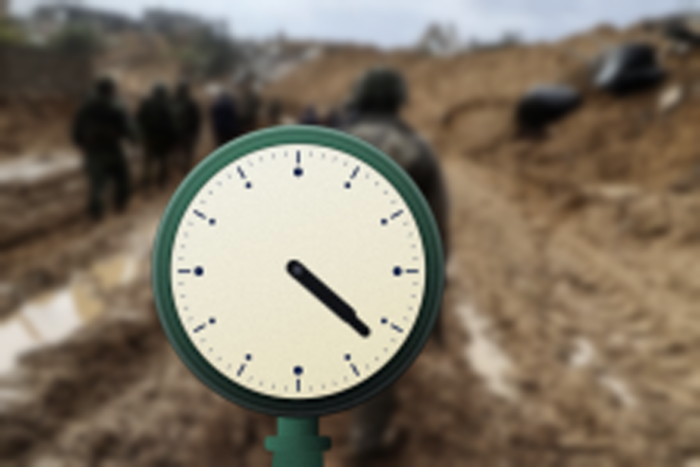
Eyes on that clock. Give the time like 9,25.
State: 4,22
